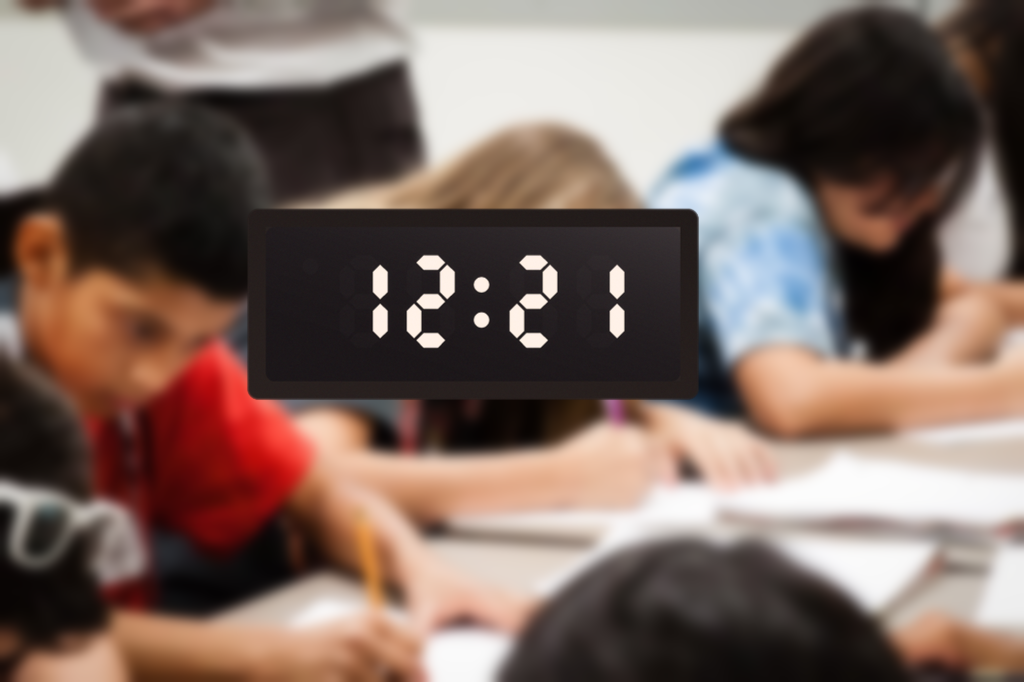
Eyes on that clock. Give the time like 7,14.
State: 12,21
